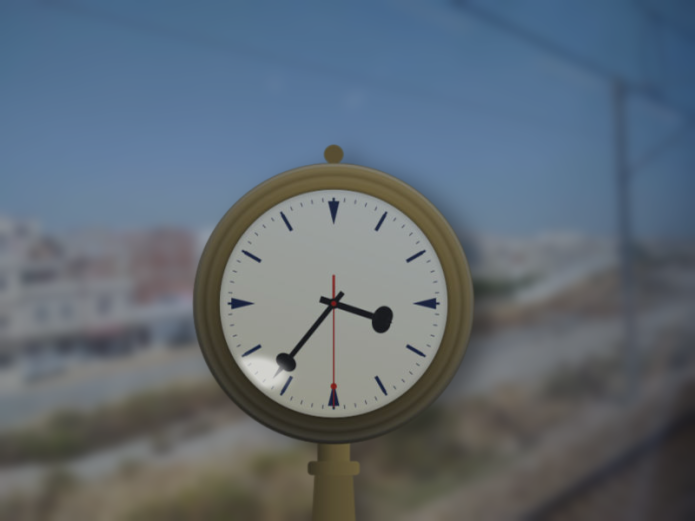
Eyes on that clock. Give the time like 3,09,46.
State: 3,36,30
